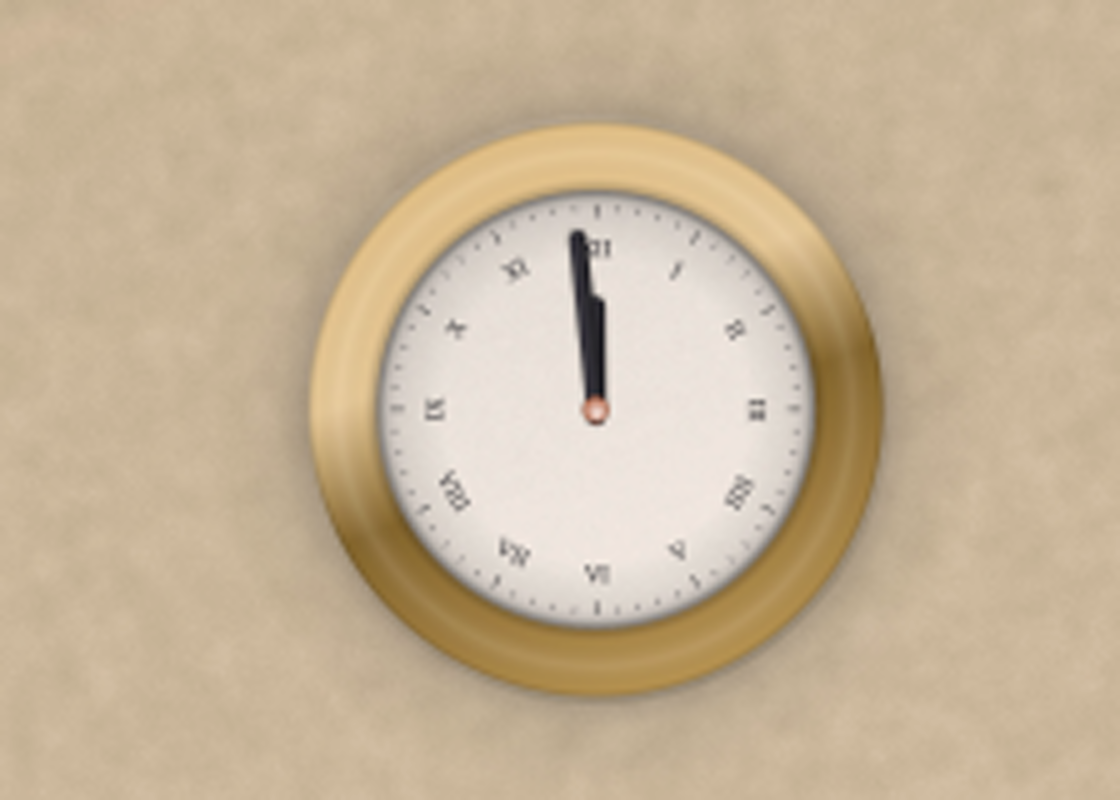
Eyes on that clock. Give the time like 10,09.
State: 11,59
